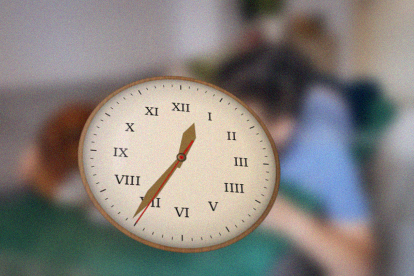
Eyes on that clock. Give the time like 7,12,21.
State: 12,35,35
